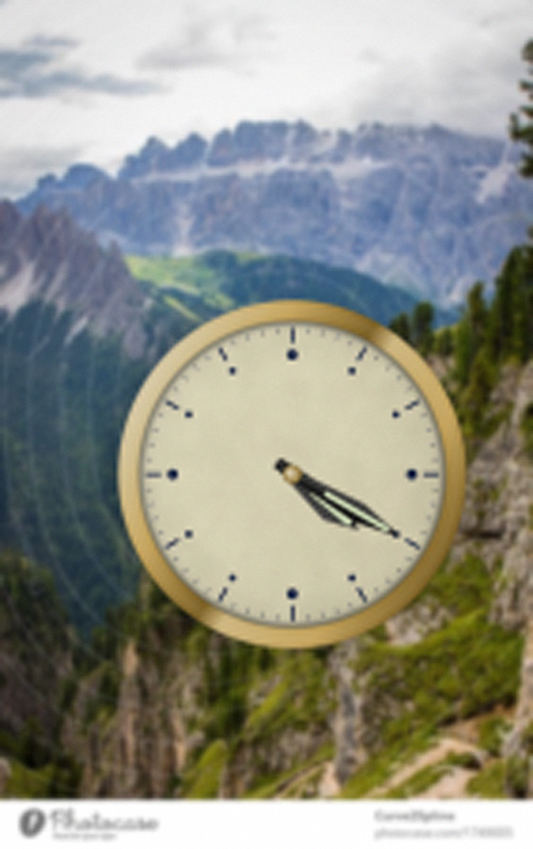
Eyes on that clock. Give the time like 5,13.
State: 4,20
